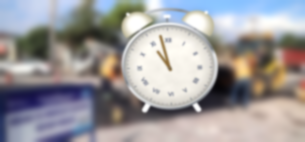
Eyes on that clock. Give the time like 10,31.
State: 10,58
